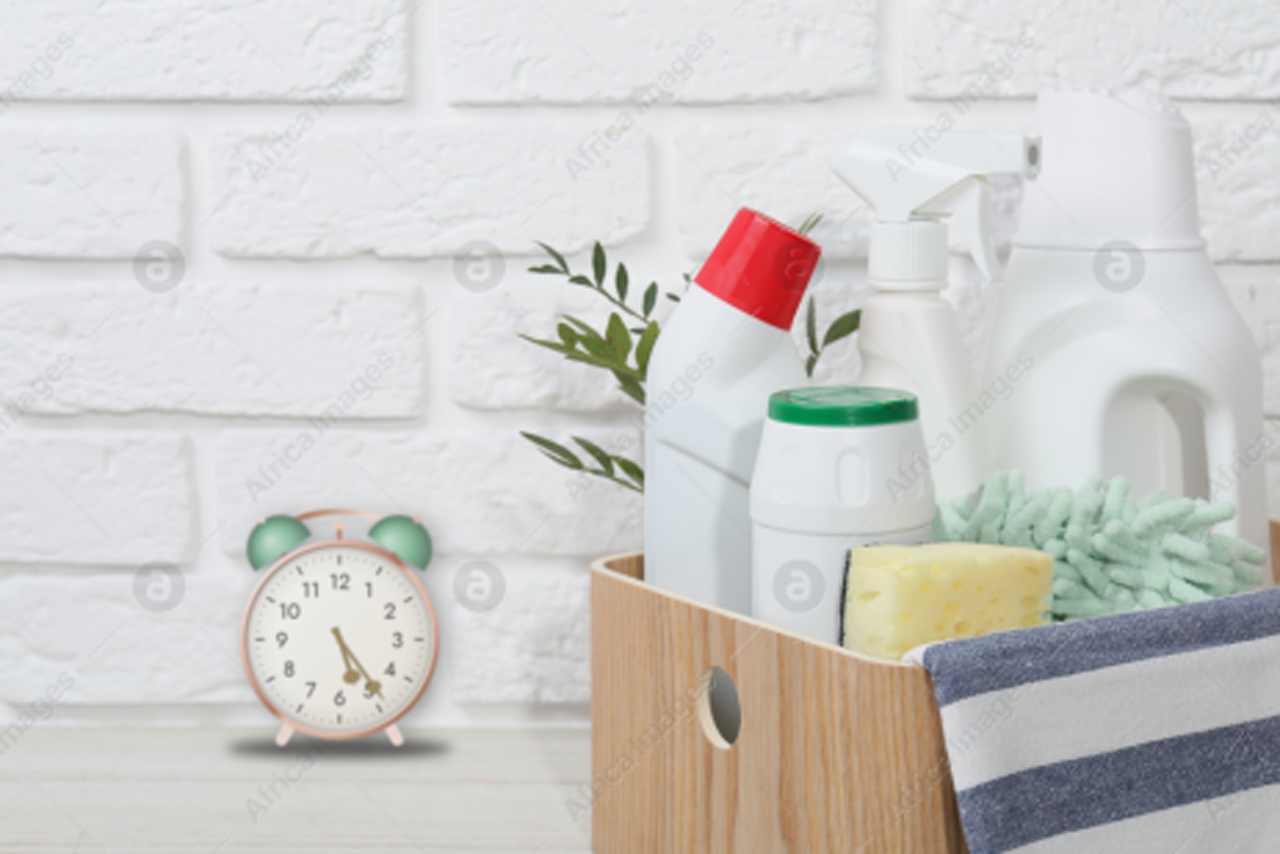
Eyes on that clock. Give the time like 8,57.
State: 5,24
